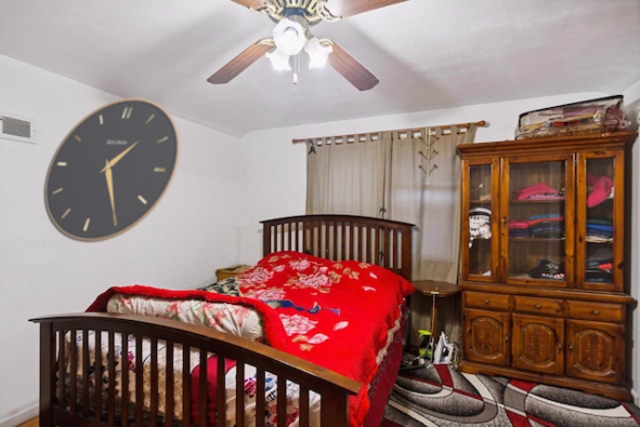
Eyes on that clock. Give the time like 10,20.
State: 1,25
